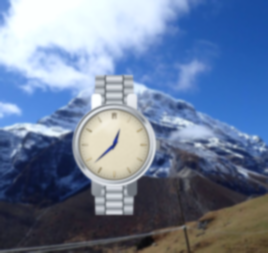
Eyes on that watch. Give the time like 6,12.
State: 12,38
